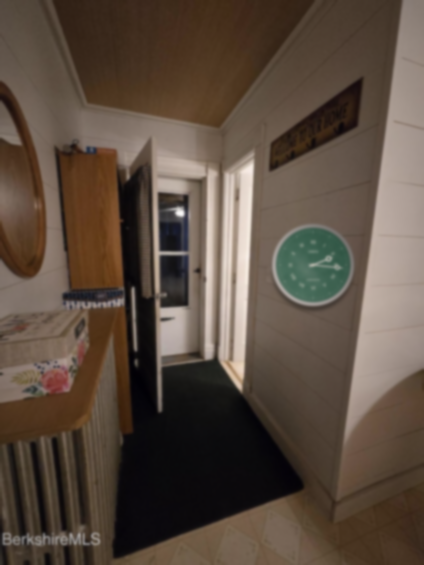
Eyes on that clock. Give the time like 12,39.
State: 2,16
